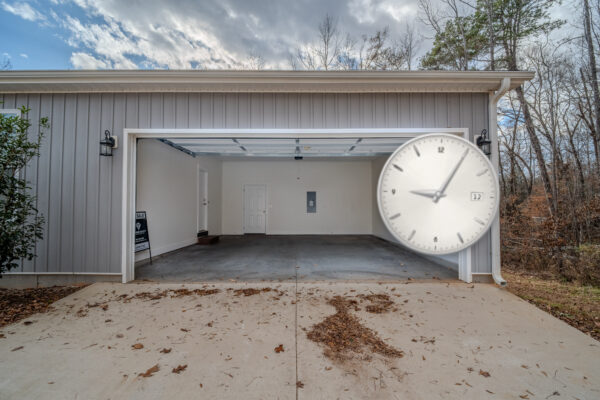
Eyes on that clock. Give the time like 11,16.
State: 9,05
